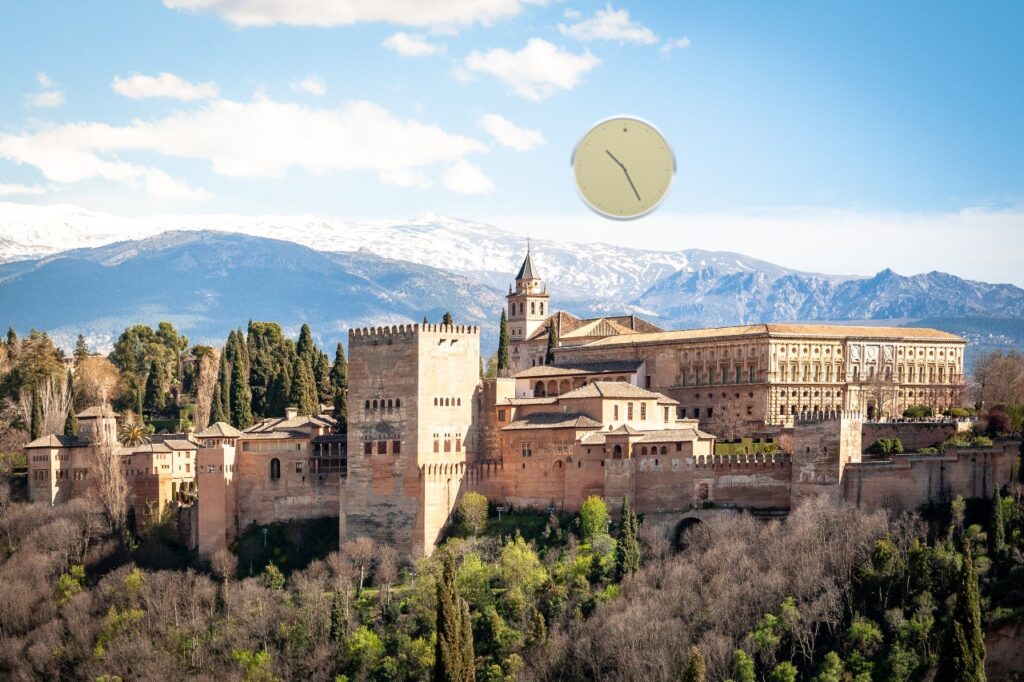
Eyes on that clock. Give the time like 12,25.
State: 10,25
